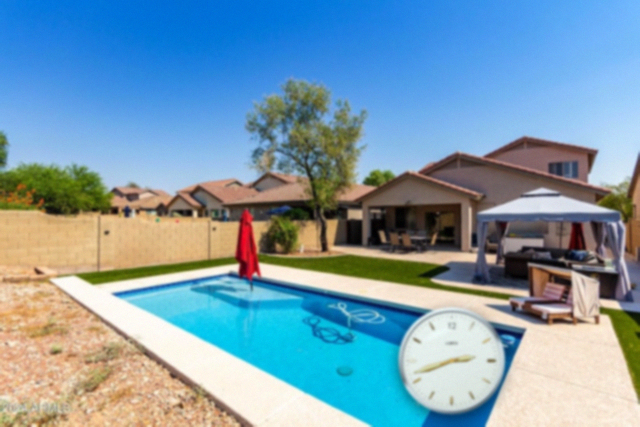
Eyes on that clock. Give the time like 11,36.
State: 2,42
